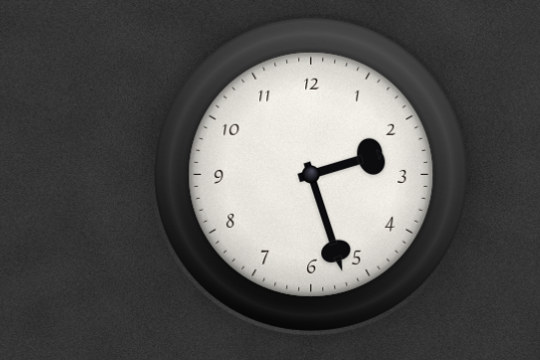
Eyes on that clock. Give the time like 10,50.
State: 2,27
